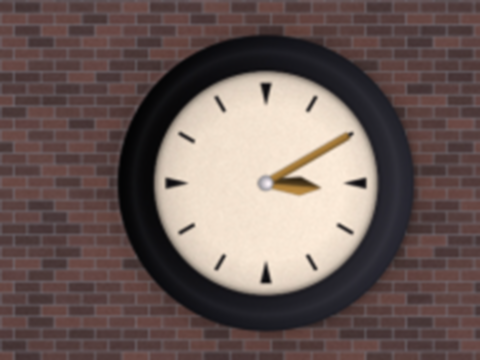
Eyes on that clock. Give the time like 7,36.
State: 3,10
